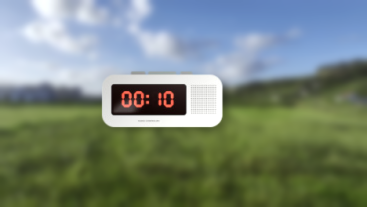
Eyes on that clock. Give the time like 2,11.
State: 0,10
